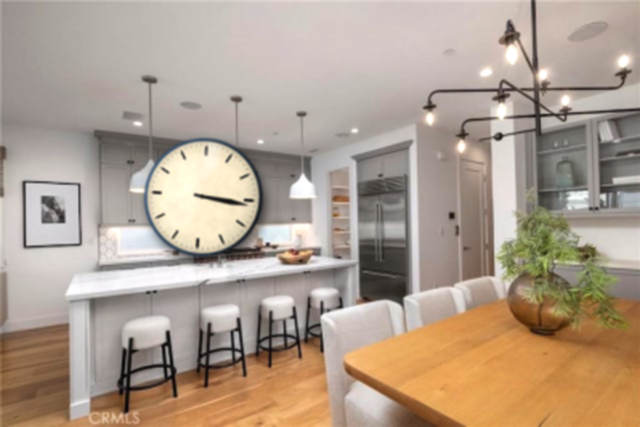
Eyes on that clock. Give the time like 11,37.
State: 3,16
